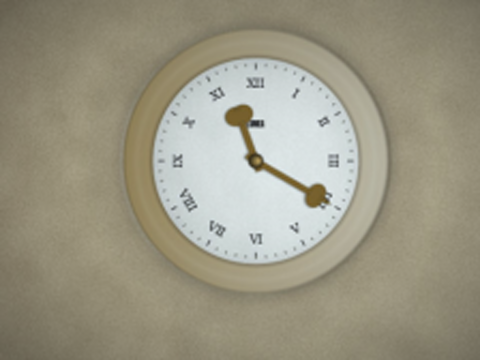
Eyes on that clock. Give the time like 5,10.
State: 11,20
